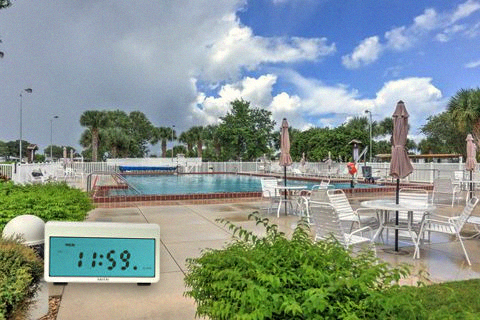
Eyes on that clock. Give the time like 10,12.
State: 11,59
